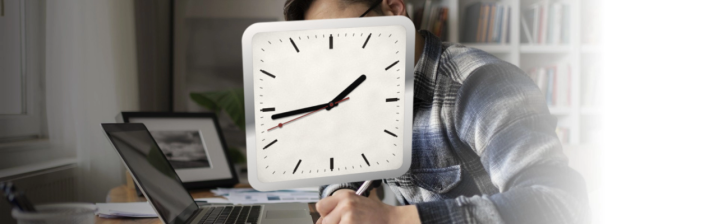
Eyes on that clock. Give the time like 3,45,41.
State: 1,43,42
